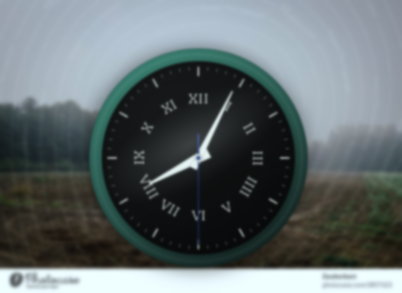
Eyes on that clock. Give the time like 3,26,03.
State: 8,04,30
